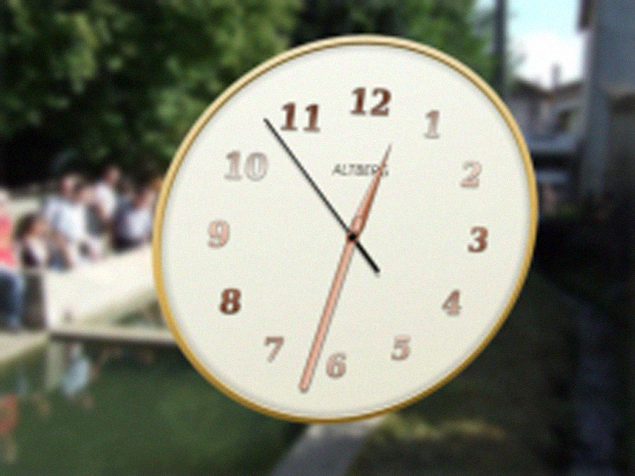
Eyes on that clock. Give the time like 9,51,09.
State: 12,31,53
